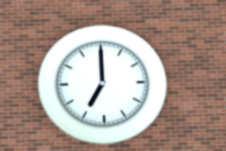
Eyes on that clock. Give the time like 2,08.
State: 7,00
